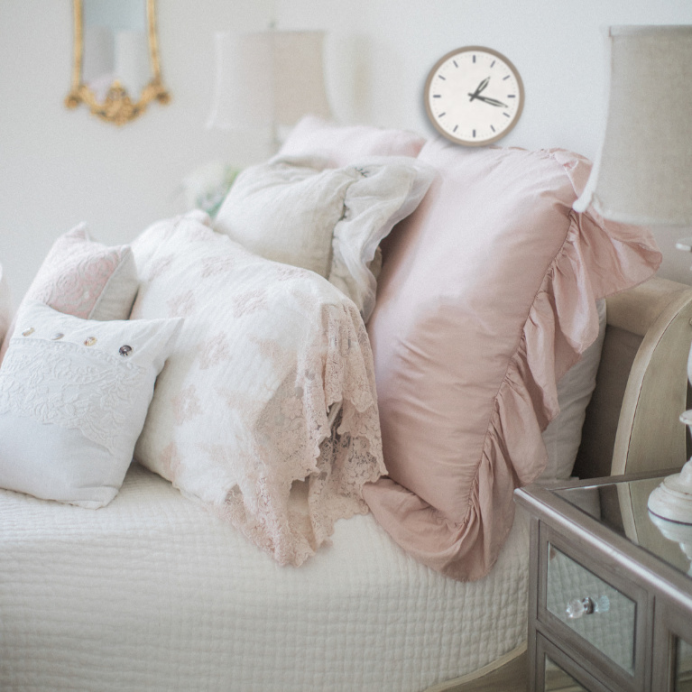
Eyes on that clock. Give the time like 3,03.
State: 1,18
